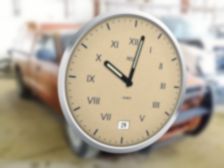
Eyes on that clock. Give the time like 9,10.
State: 10,02
